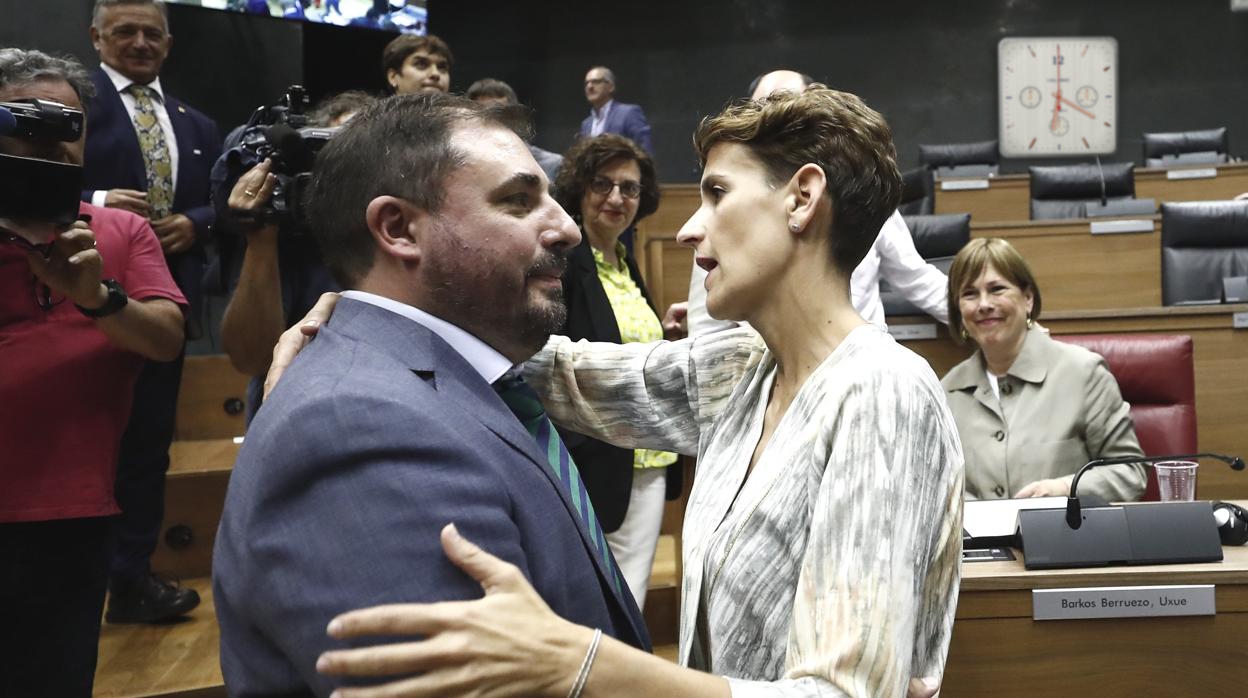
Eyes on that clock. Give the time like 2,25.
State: 6,20
